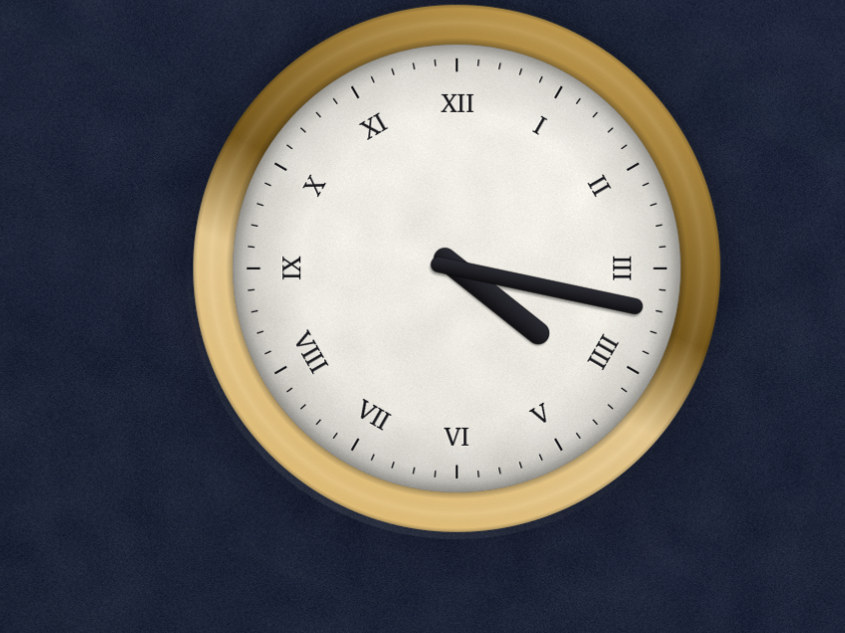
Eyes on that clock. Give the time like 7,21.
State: 4,17
